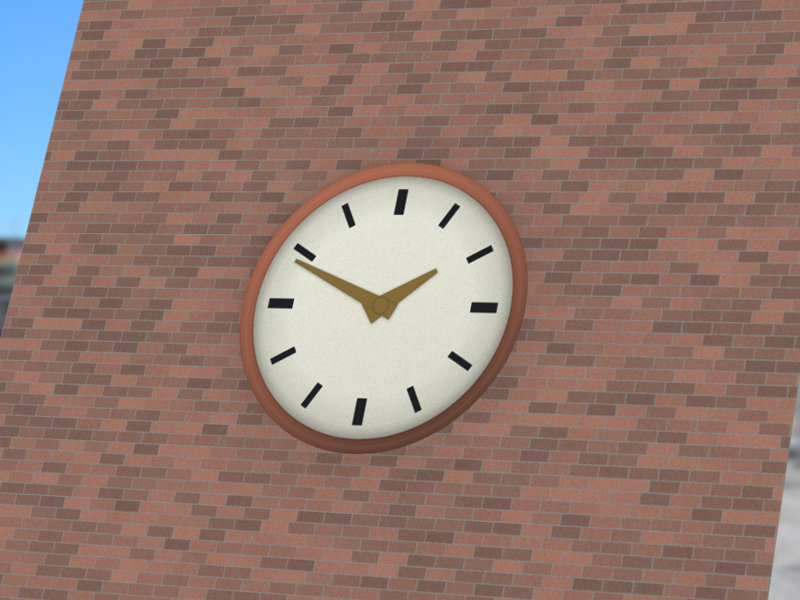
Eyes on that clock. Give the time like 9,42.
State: 1,49
